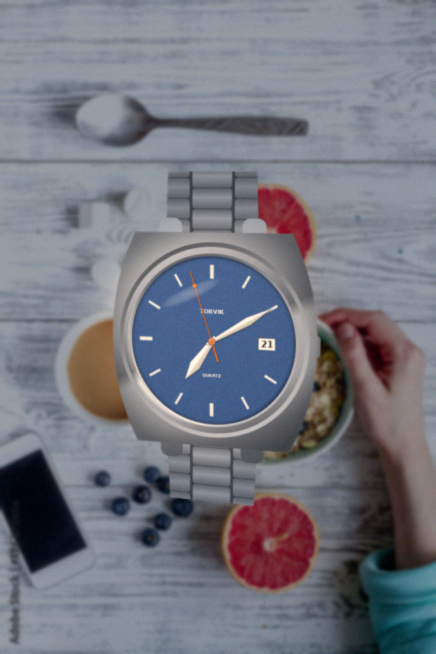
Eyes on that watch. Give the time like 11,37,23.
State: 7,09,57
